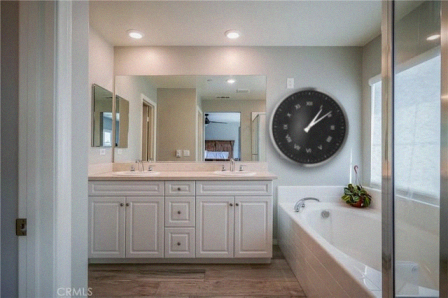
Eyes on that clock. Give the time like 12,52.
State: 1,09
